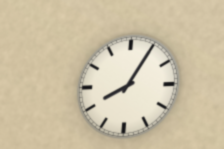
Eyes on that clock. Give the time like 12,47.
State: 8,05
